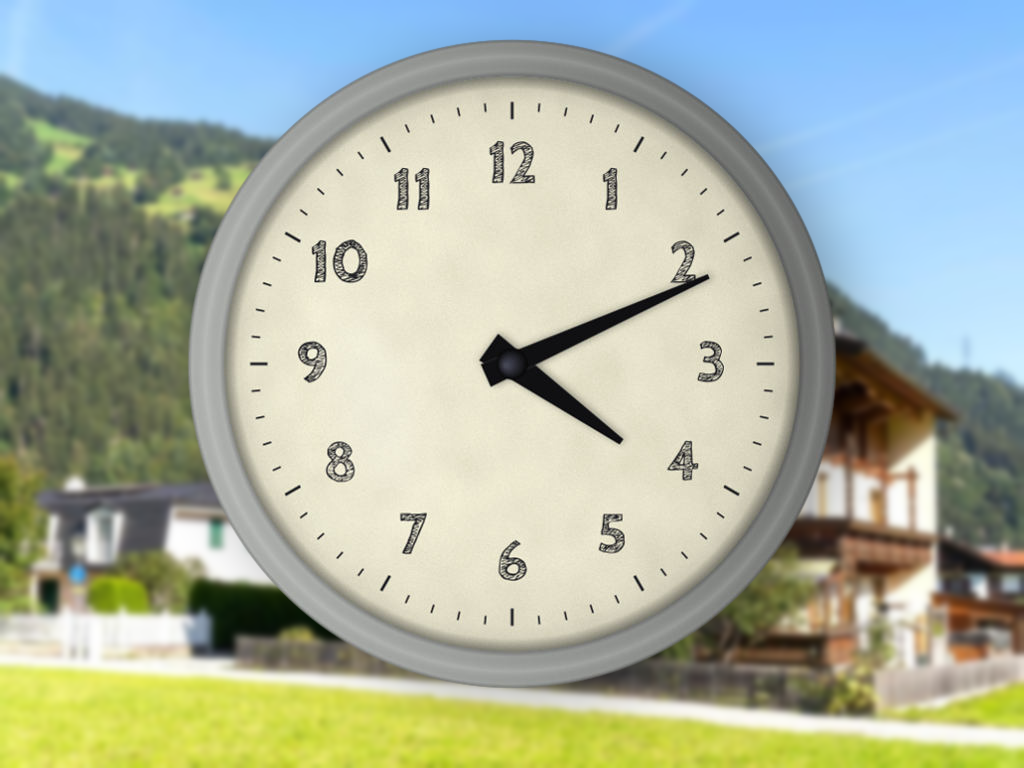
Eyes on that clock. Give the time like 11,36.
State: 4,11
